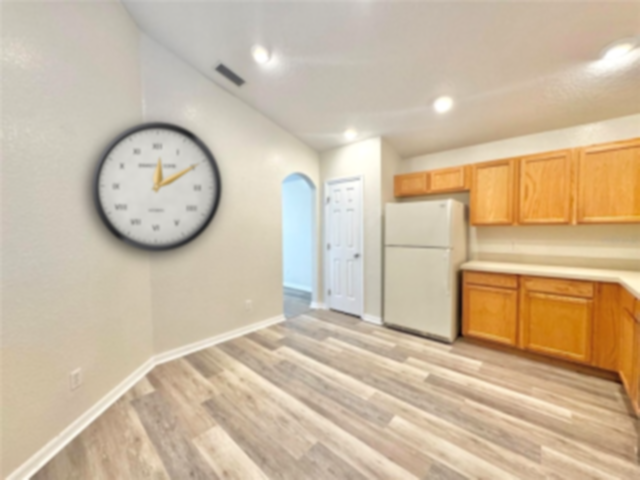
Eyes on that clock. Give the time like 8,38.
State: 12,10
